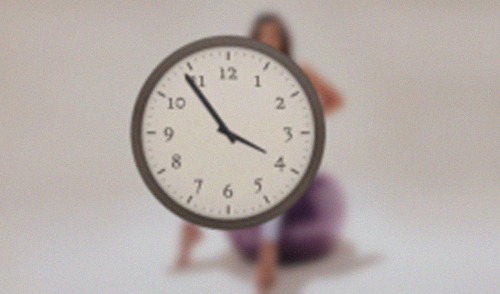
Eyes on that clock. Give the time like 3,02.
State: 3,54
